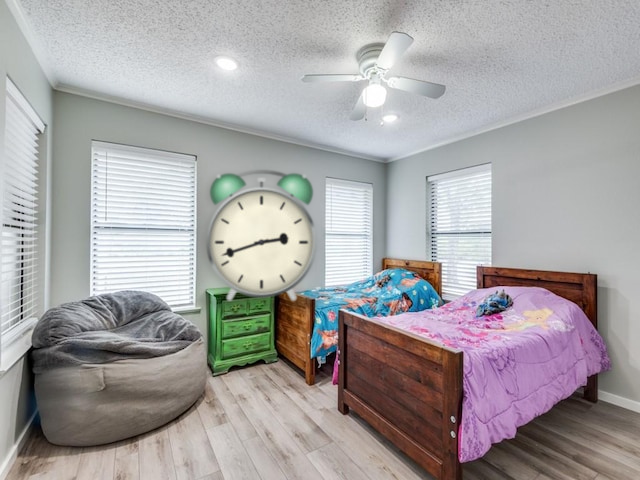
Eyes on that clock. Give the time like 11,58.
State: 2,42
